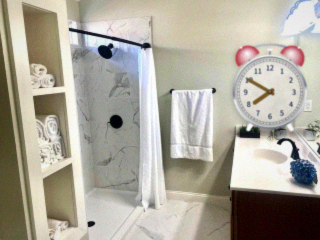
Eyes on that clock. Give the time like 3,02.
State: 7,50
